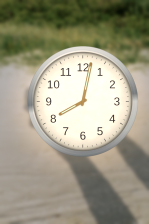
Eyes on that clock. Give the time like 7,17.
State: 8,02
